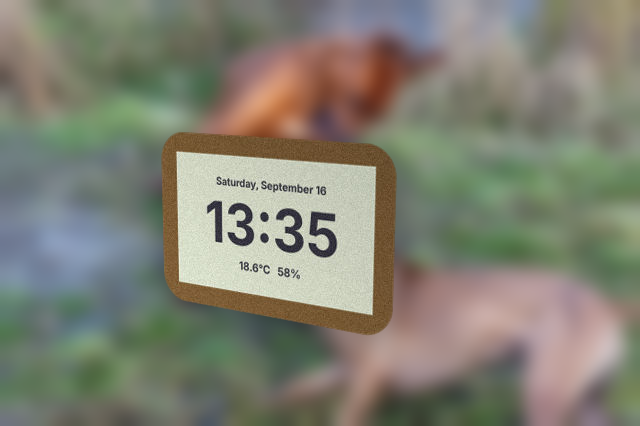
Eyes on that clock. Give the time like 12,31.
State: 13,35
